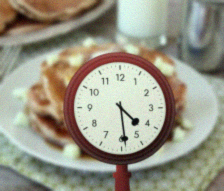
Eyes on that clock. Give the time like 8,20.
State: 4,29
